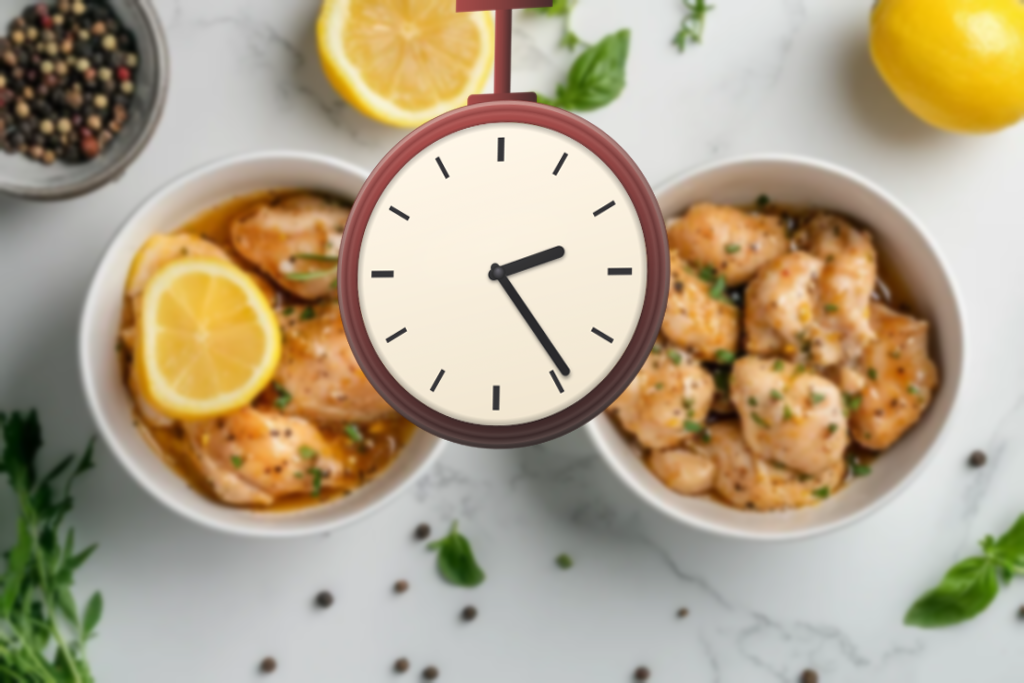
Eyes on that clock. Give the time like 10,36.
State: 2,24
